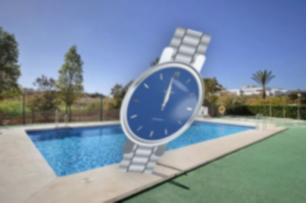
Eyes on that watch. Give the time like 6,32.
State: 11,59
